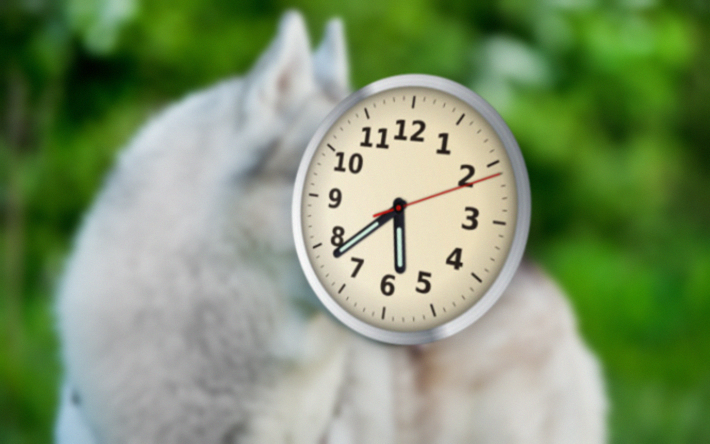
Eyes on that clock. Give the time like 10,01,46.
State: 5,38,11
